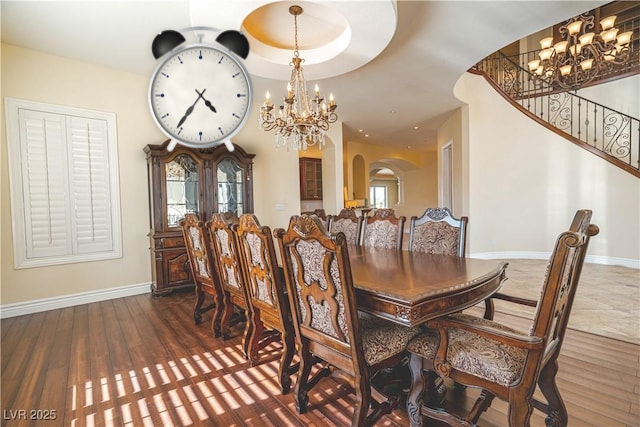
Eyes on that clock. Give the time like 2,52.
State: 4,36
